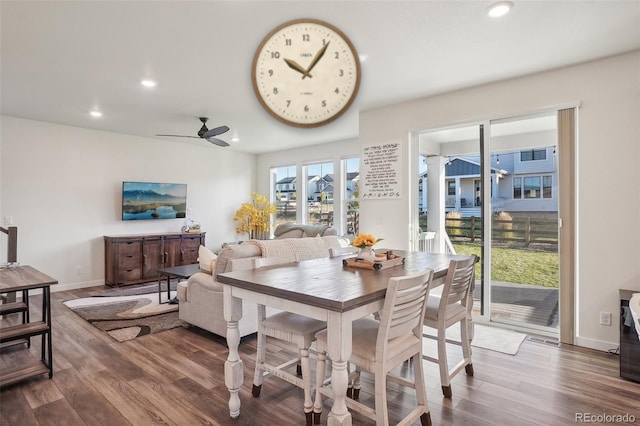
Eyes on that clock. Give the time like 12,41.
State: 10,06
